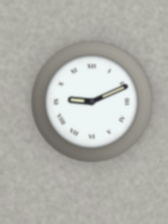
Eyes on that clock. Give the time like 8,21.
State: 9,11
